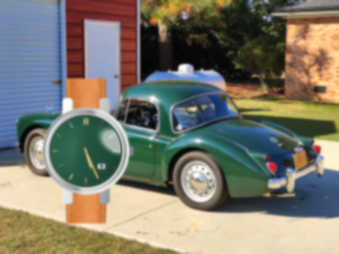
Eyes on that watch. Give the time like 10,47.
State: 5,26
